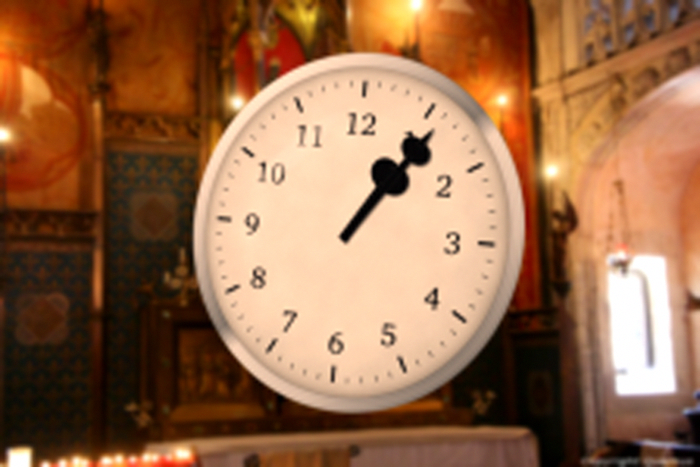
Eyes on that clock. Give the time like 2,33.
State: 1,06
